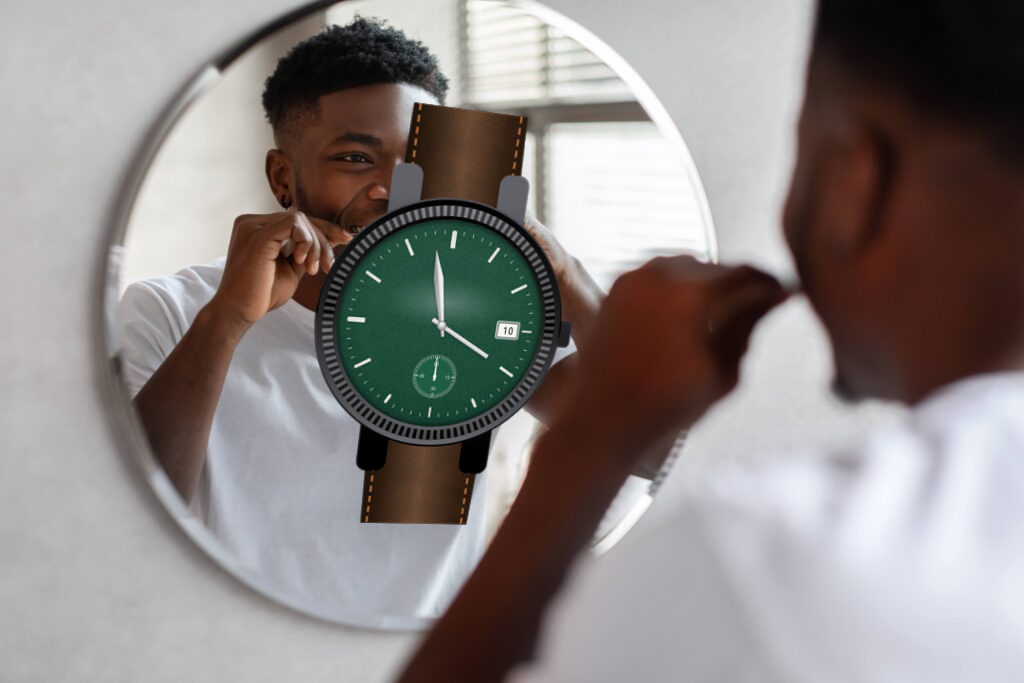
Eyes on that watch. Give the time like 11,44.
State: 3,58
